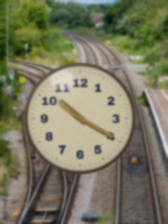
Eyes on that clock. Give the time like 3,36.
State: 10,20
